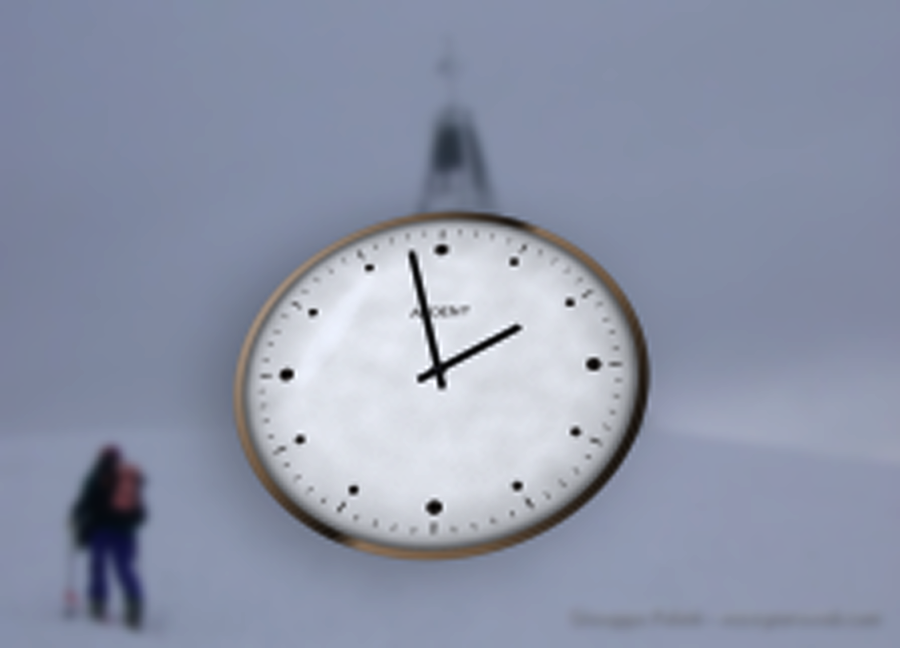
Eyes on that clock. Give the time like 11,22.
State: 1,58
